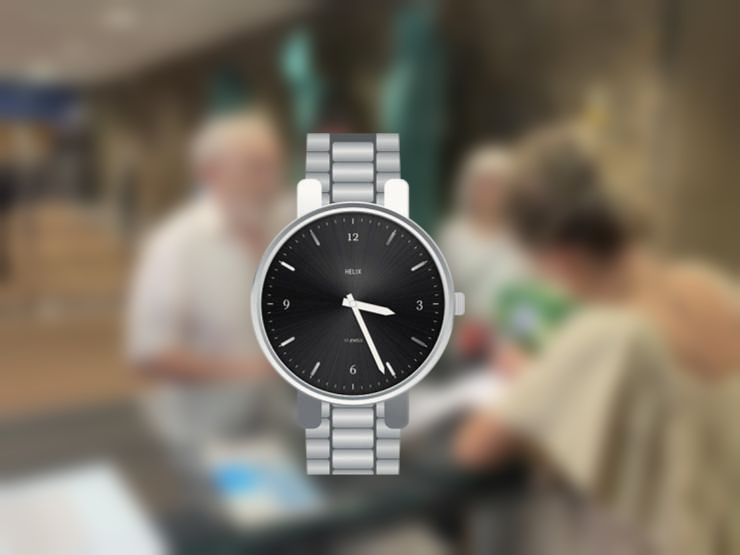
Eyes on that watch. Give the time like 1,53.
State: 3,26
